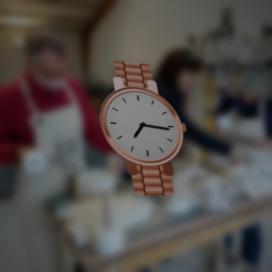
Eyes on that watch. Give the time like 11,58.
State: 7,16
